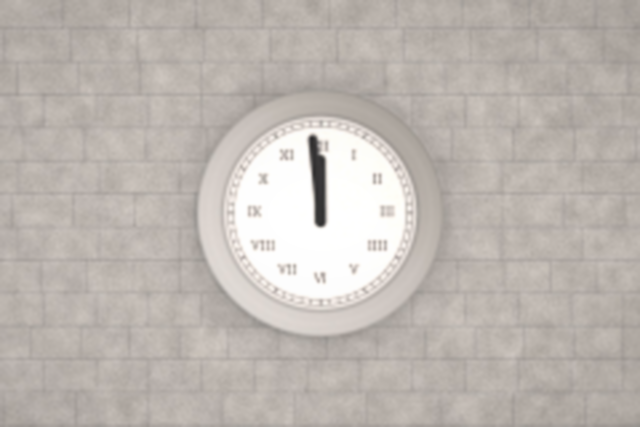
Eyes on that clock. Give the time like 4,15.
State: 11,59
